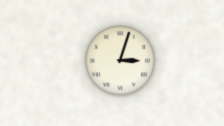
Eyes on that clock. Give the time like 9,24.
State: 3,03
